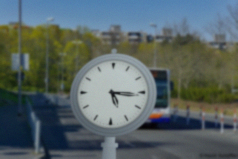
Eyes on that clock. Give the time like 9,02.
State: 5,16
